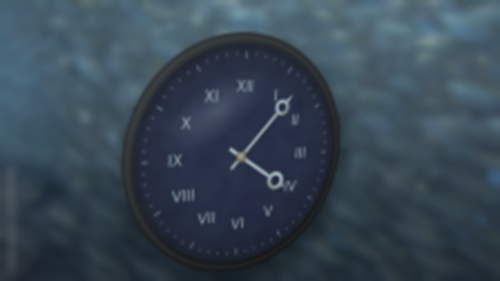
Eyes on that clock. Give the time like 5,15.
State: 4,07
